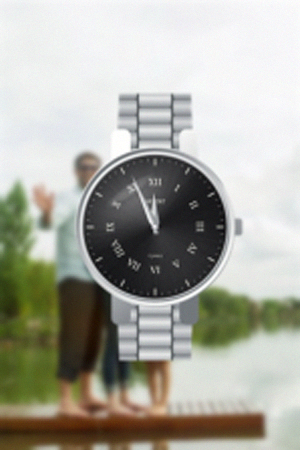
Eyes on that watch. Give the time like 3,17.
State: 11,56
